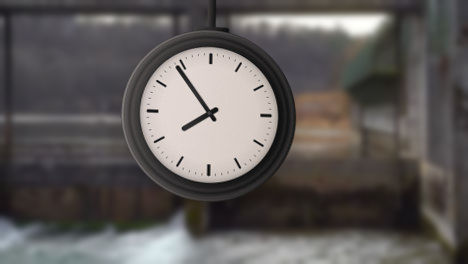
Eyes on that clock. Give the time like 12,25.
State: 7,54
